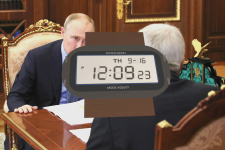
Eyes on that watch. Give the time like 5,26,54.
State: 12,09,23
